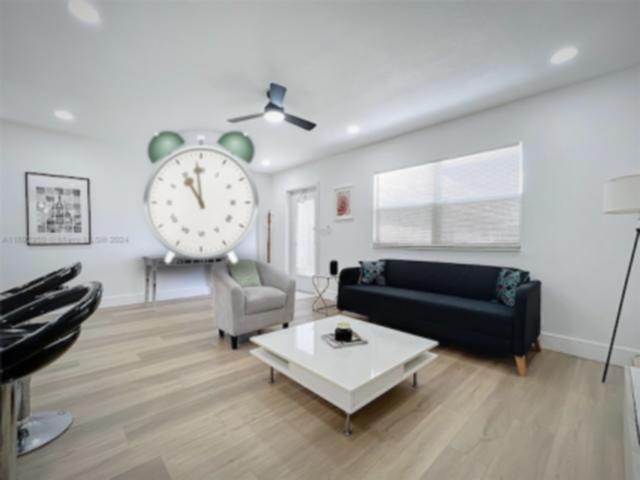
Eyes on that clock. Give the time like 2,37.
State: 10,59
